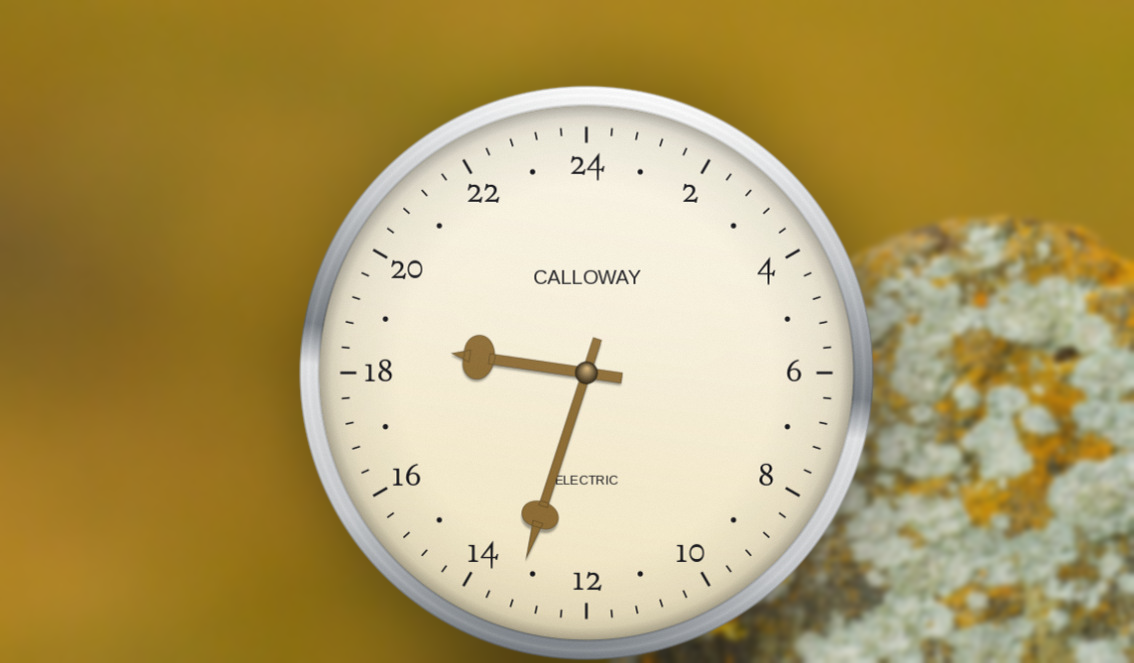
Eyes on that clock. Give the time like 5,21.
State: 18,33
